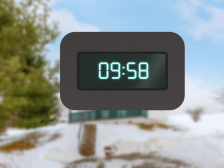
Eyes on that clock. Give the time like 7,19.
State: 9,58
